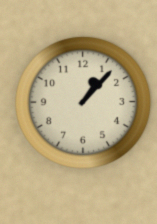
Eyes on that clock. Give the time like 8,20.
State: 1,07
